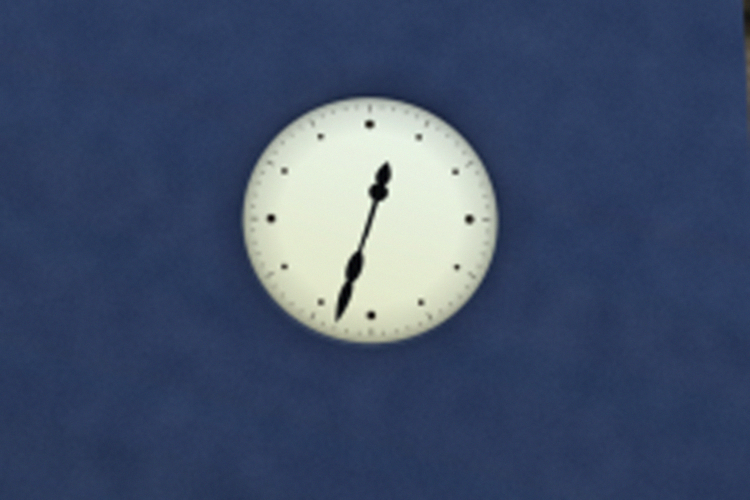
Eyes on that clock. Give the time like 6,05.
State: 12,33
